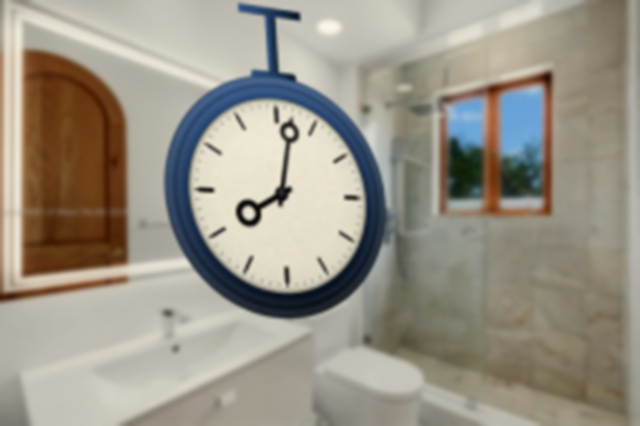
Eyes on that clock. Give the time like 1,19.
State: 8,02
